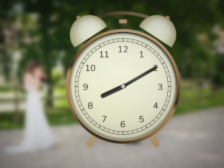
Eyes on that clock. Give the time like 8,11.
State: 8,10
